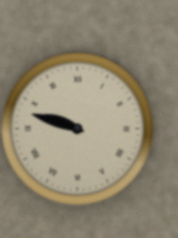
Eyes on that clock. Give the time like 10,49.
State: 9,48
